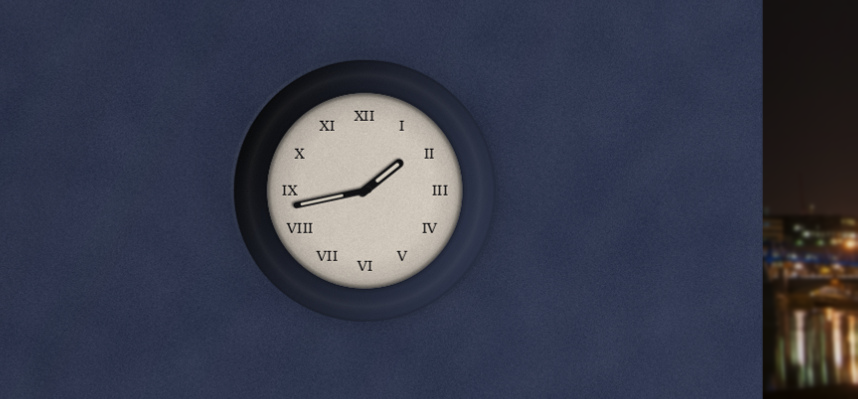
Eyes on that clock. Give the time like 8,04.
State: 1,43
